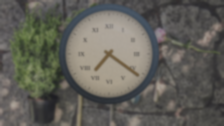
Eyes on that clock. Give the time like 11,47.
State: 7,21
